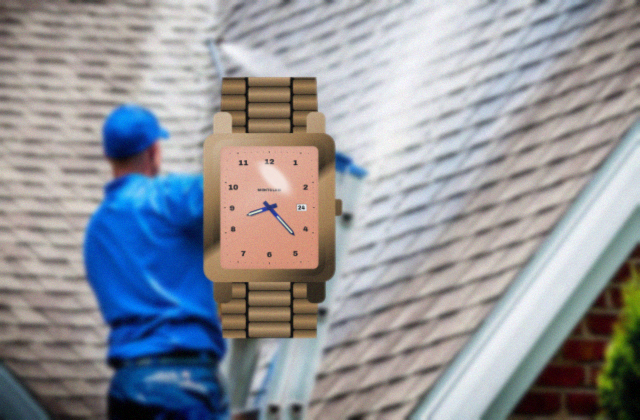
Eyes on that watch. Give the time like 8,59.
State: 8,23
